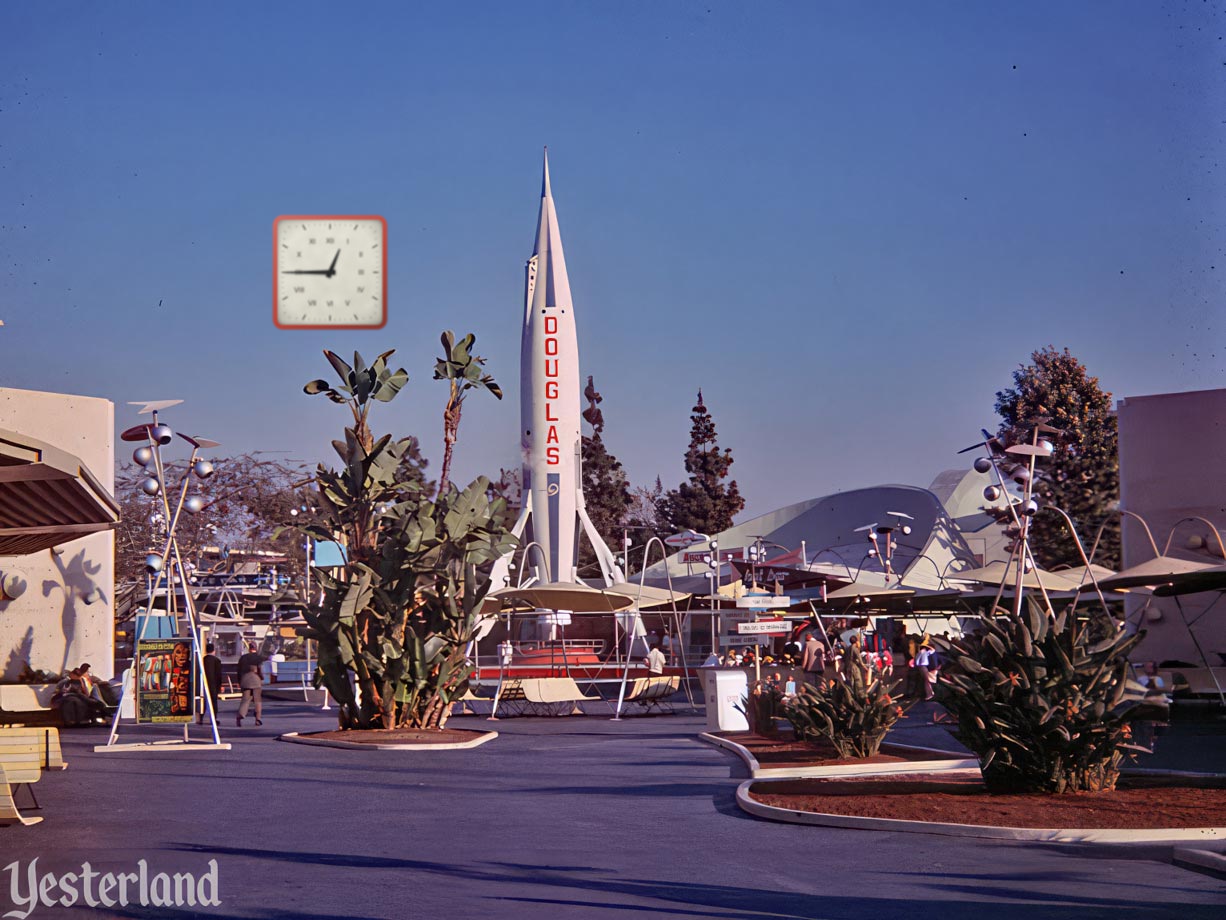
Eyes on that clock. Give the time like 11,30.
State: 12,45
